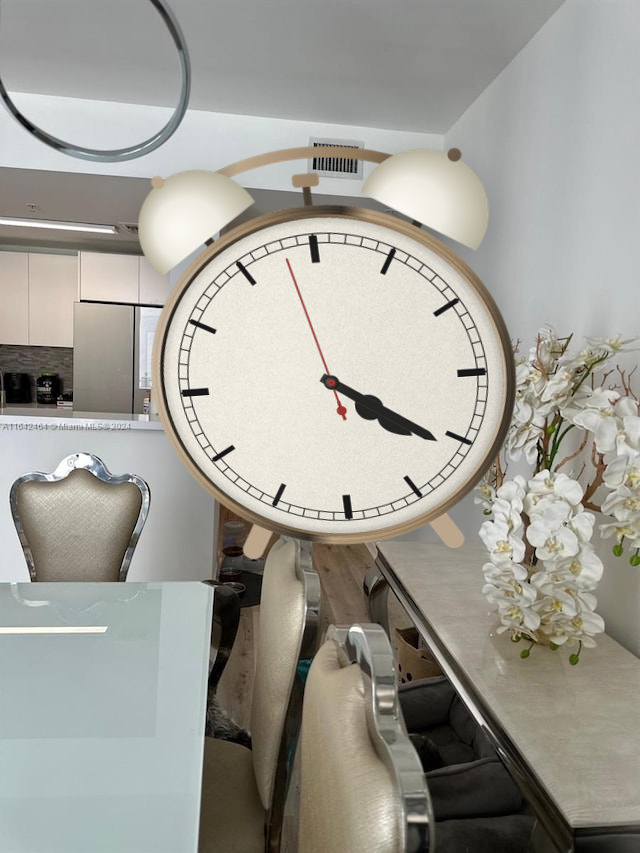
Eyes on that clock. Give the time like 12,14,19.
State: 4,20,58
